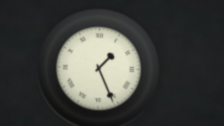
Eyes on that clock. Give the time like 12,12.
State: 1,26
